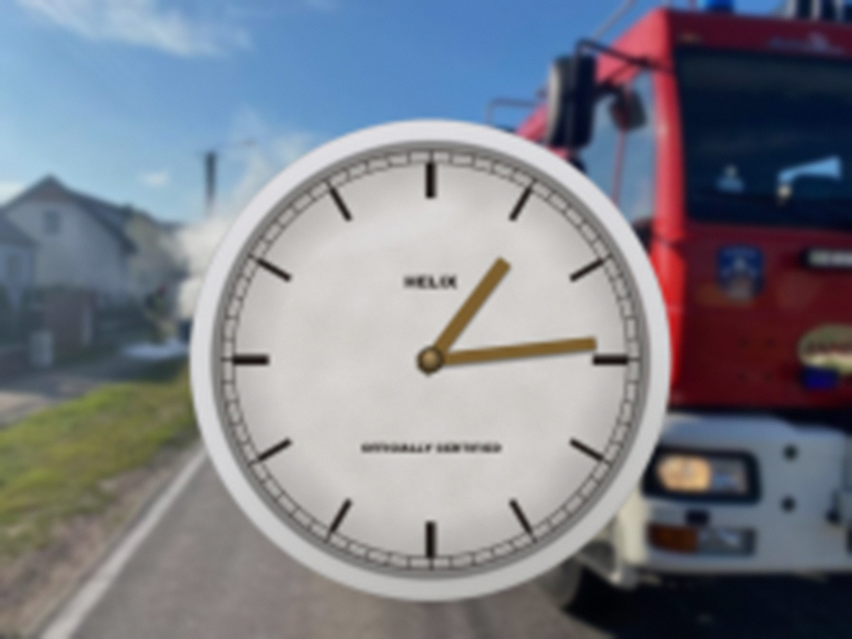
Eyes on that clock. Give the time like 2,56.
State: 1,14
